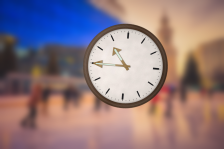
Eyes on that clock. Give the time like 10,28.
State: 10,45
